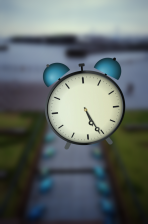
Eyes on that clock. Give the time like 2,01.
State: 5,26
